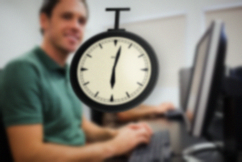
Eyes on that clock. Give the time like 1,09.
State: 6,02
